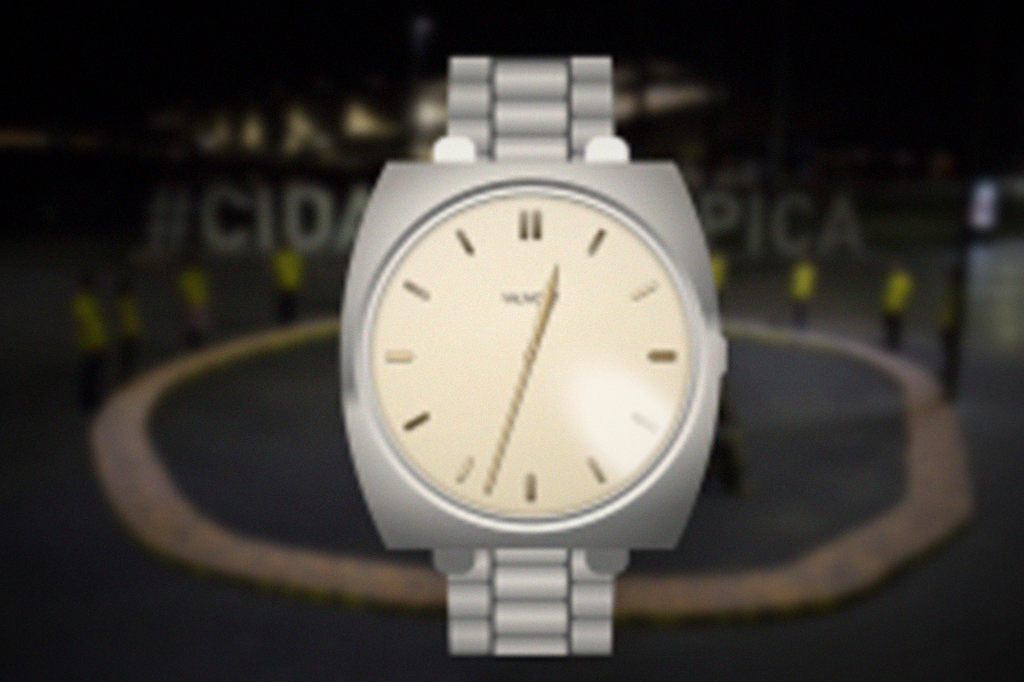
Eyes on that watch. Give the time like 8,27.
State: 12,33
